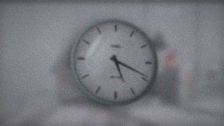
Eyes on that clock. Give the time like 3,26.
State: 5,19
